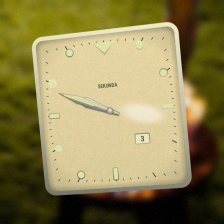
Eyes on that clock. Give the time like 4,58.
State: 9,49
